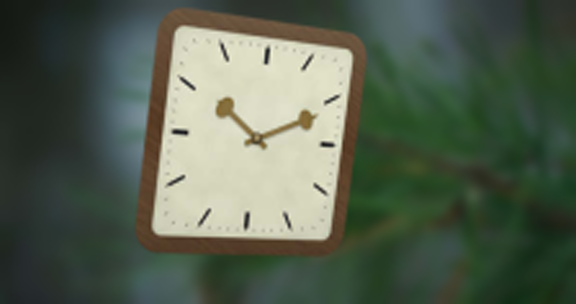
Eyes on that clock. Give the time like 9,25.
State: 10,11
